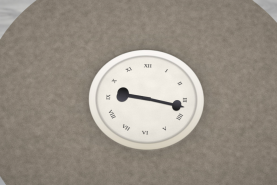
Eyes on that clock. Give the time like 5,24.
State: 9,17
